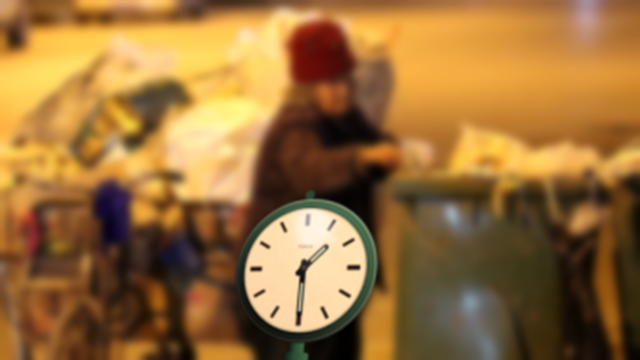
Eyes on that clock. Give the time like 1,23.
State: 1,30
